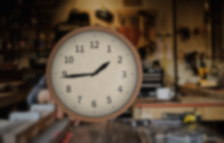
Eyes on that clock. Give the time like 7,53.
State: 1,44
